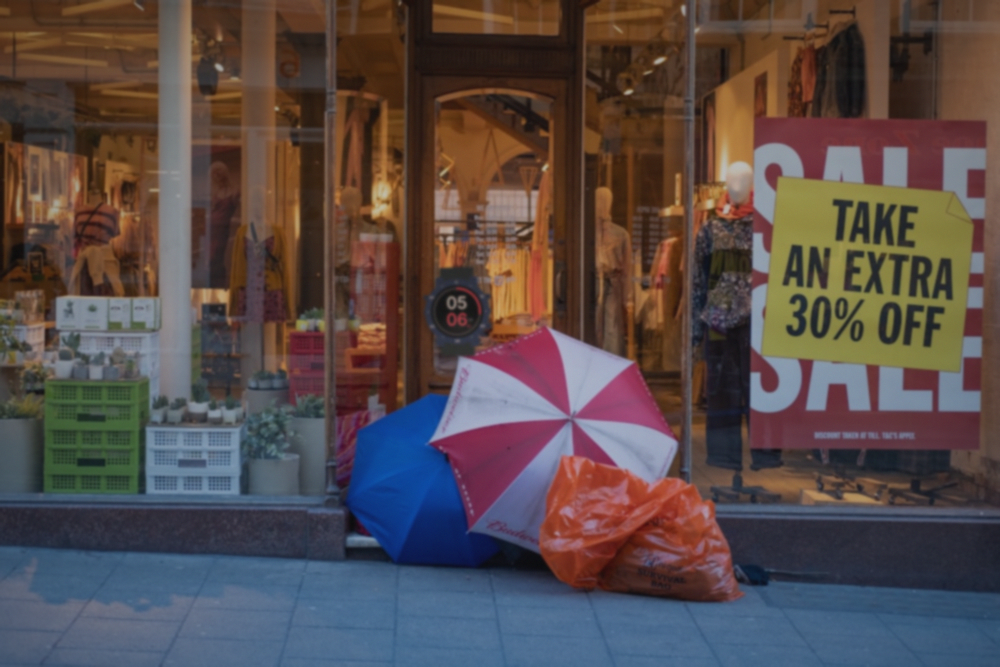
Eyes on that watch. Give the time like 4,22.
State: 5,06
